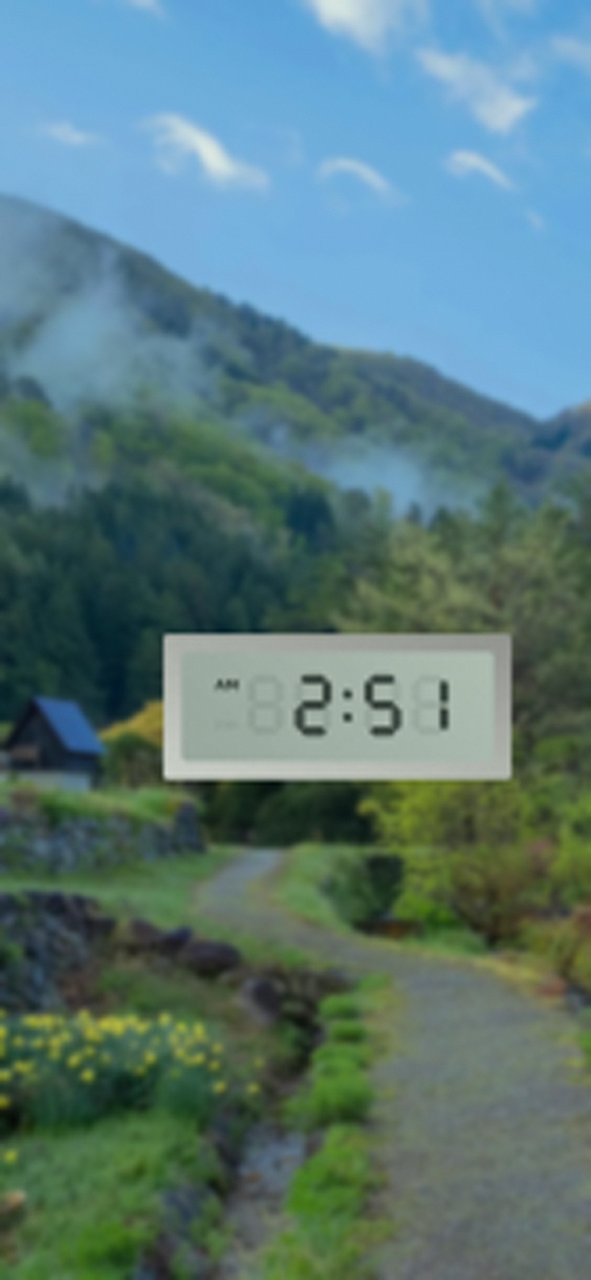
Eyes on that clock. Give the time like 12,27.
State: 2,51
